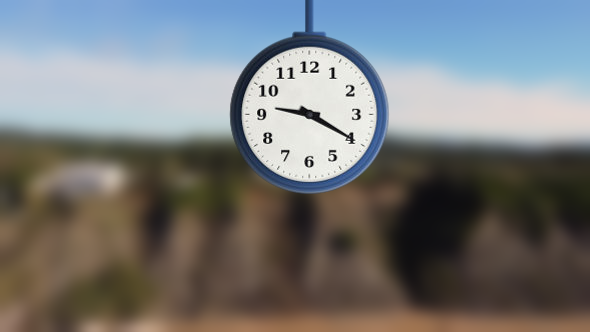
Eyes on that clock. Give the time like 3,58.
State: 9,20
